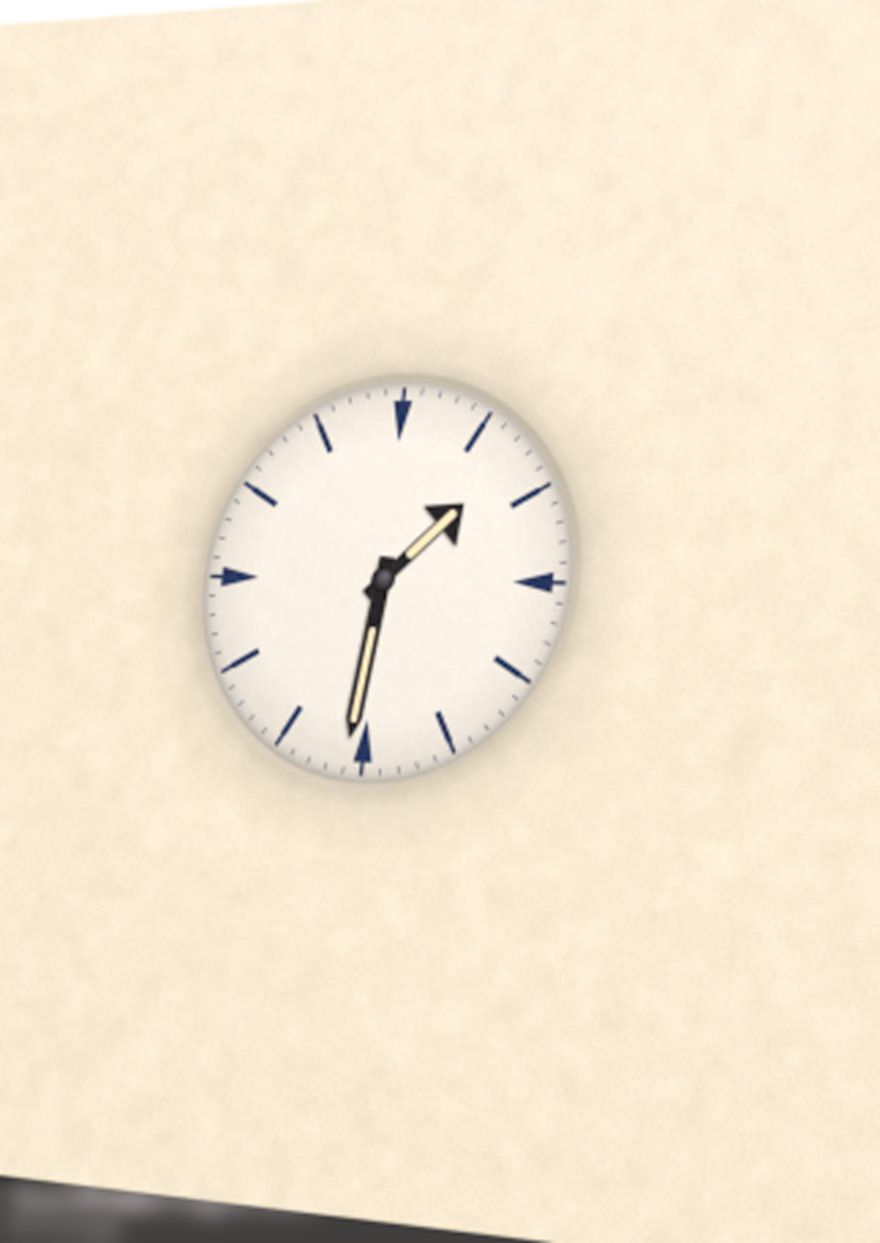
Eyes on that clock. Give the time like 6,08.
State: 1,31
